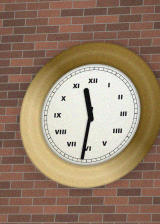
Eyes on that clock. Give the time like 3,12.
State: 11,31
